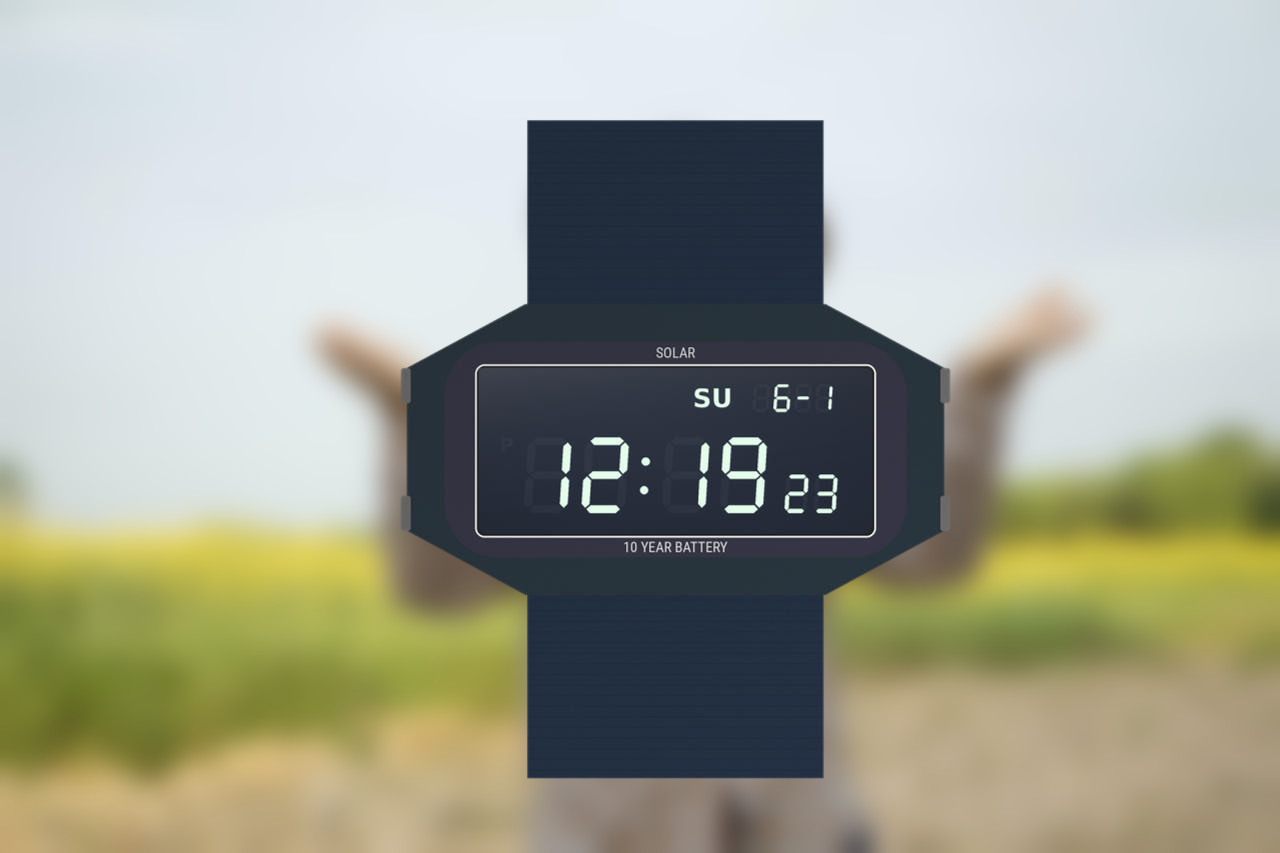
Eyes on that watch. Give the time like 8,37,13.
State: 12,19,23
